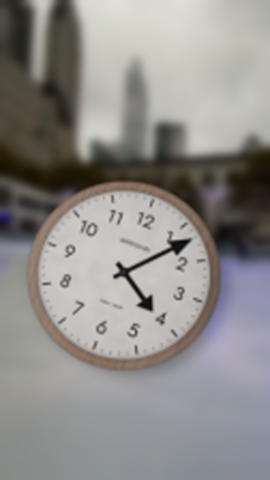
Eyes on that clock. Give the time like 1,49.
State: 4,07
